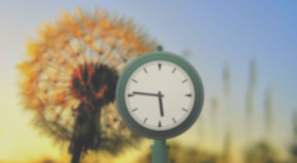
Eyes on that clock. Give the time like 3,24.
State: 5,46
